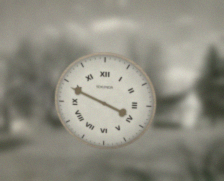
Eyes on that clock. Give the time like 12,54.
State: 3,49
